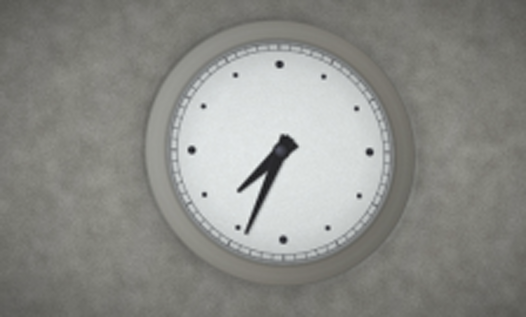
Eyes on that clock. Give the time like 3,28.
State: 7,34
